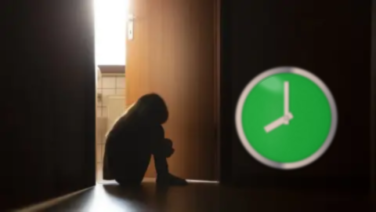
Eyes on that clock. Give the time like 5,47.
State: 8,00
